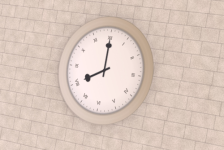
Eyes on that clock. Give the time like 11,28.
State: 8,00
